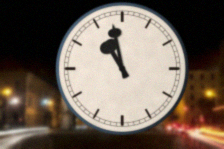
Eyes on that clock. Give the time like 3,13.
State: 10,58
